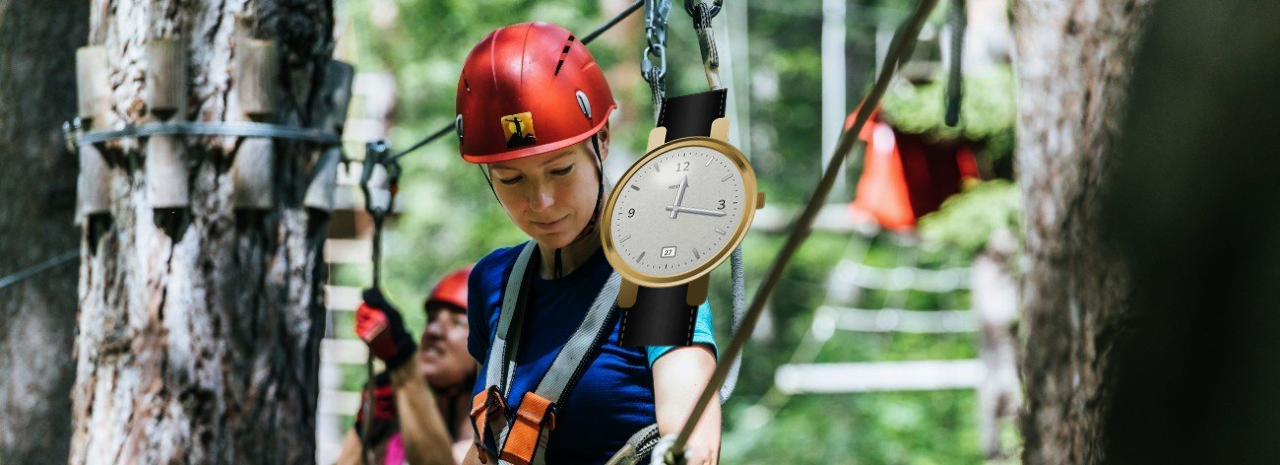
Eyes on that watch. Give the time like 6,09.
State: 12,17
